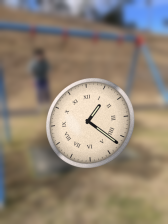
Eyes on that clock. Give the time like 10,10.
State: 1,22
